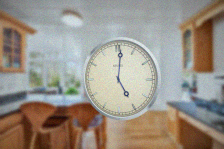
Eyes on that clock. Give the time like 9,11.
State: 5,01
